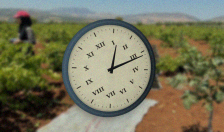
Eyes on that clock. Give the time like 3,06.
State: 1,16
